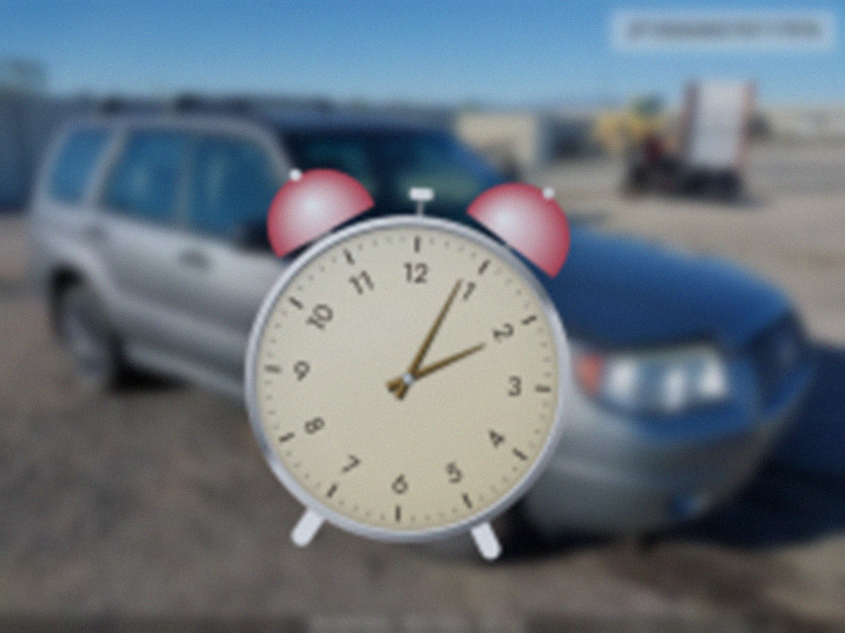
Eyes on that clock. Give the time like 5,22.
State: 2,04
